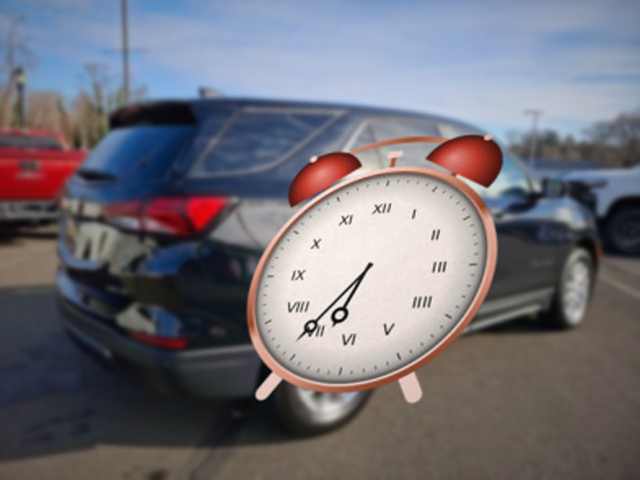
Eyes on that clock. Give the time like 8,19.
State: 6,36
